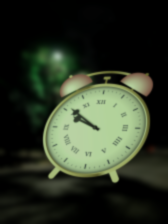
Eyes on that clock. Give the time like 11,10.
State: 9,51
